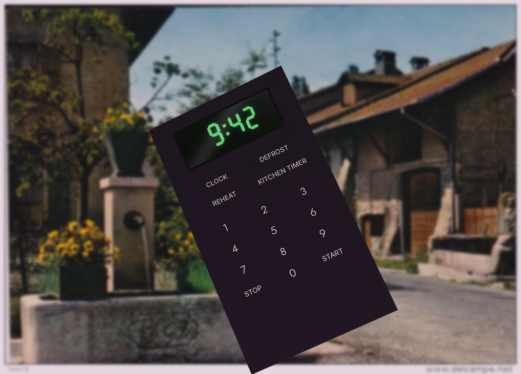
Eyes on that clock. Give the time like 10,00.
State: 9,42
